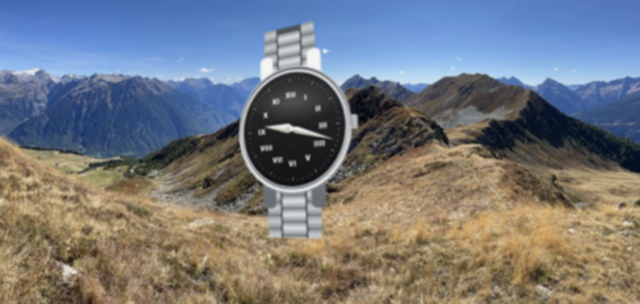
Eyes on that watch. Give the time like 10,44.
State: 9,18
